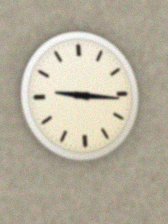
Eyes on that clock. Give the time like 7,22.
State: 9,16
